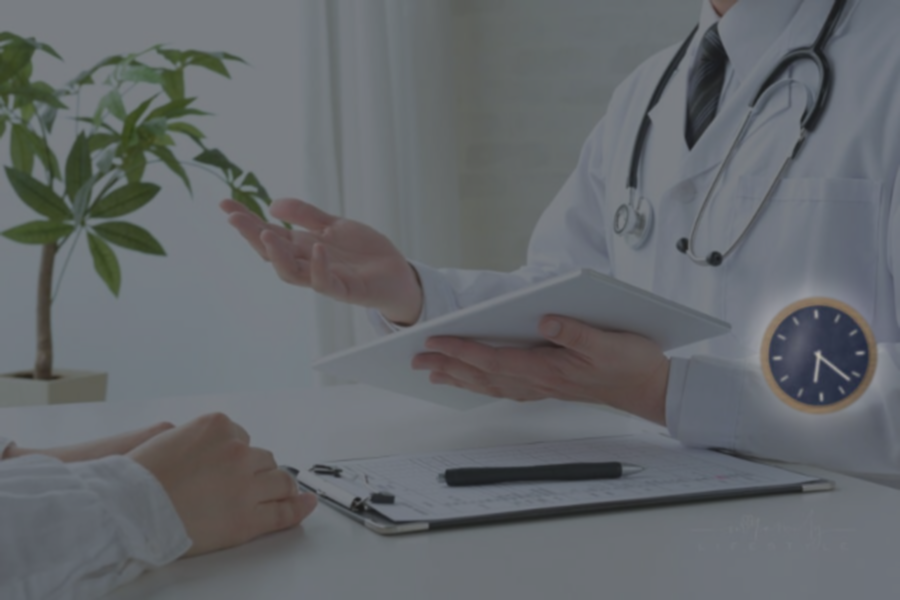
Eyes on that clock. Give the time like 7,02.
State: 6,22
